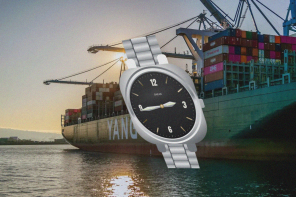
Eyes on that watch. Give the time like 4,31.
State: 2,44
